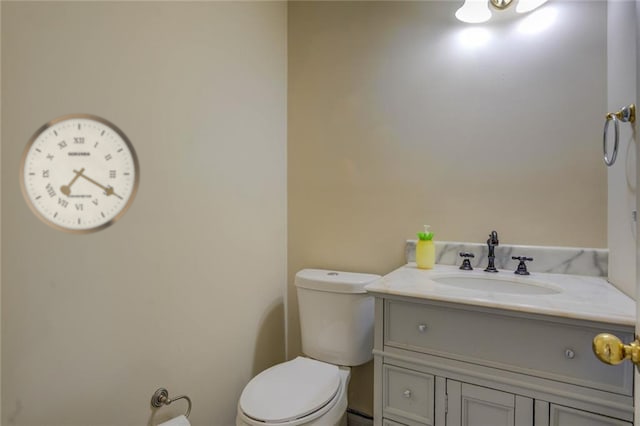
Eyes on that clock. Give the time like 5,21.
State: 7,20
